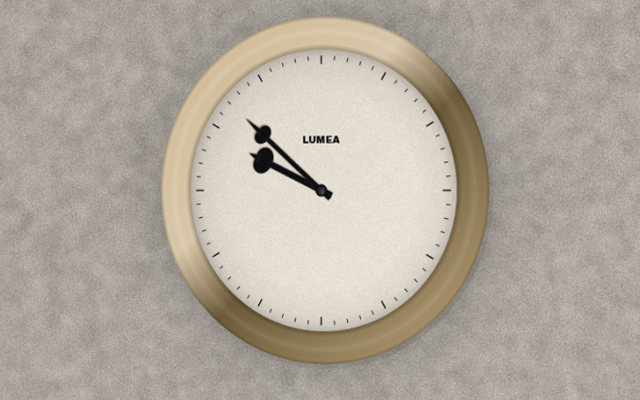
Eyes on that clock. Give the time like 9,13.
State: 9,52
